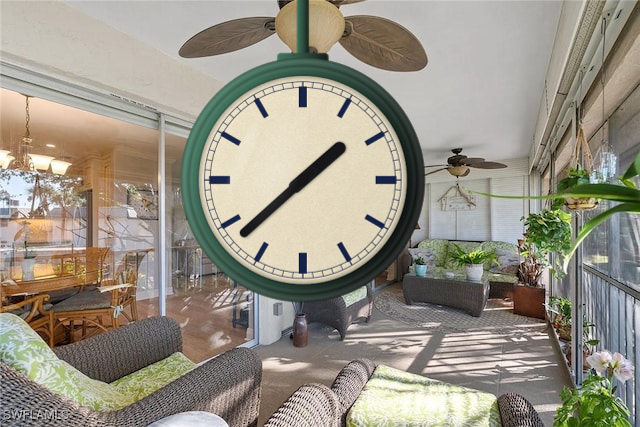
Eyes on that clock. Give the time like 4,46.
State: 1,38
